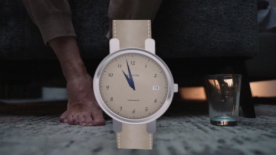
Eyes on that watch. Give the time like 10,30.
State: 10,58
